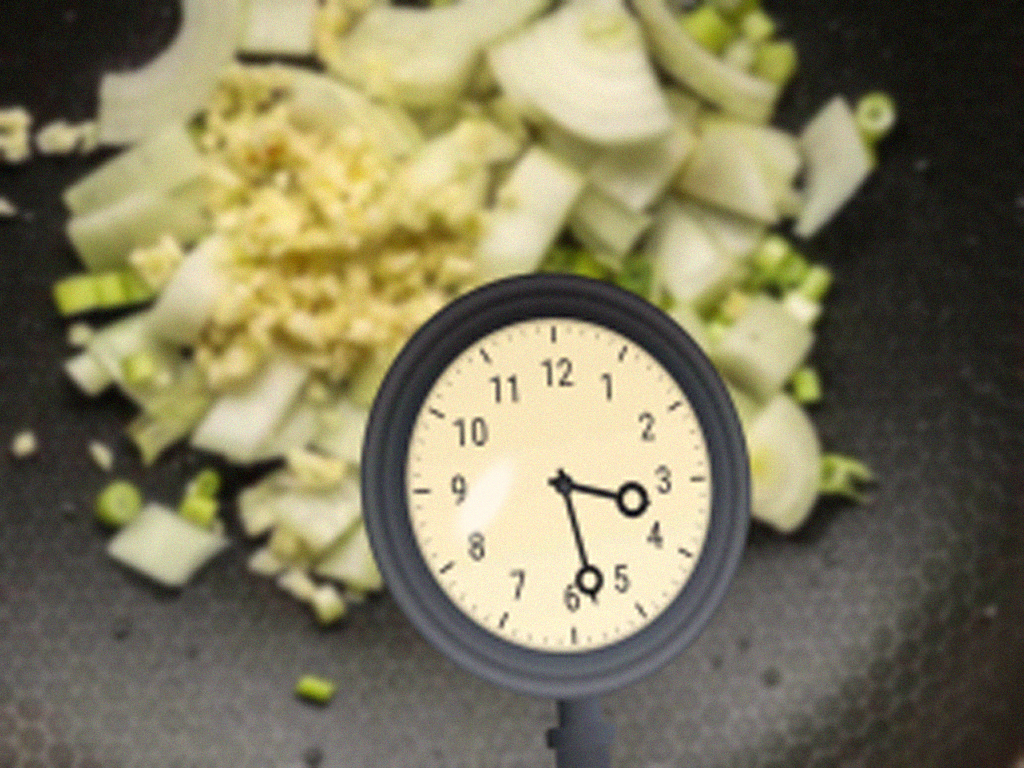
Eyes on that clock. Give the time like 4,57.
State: 3,28
